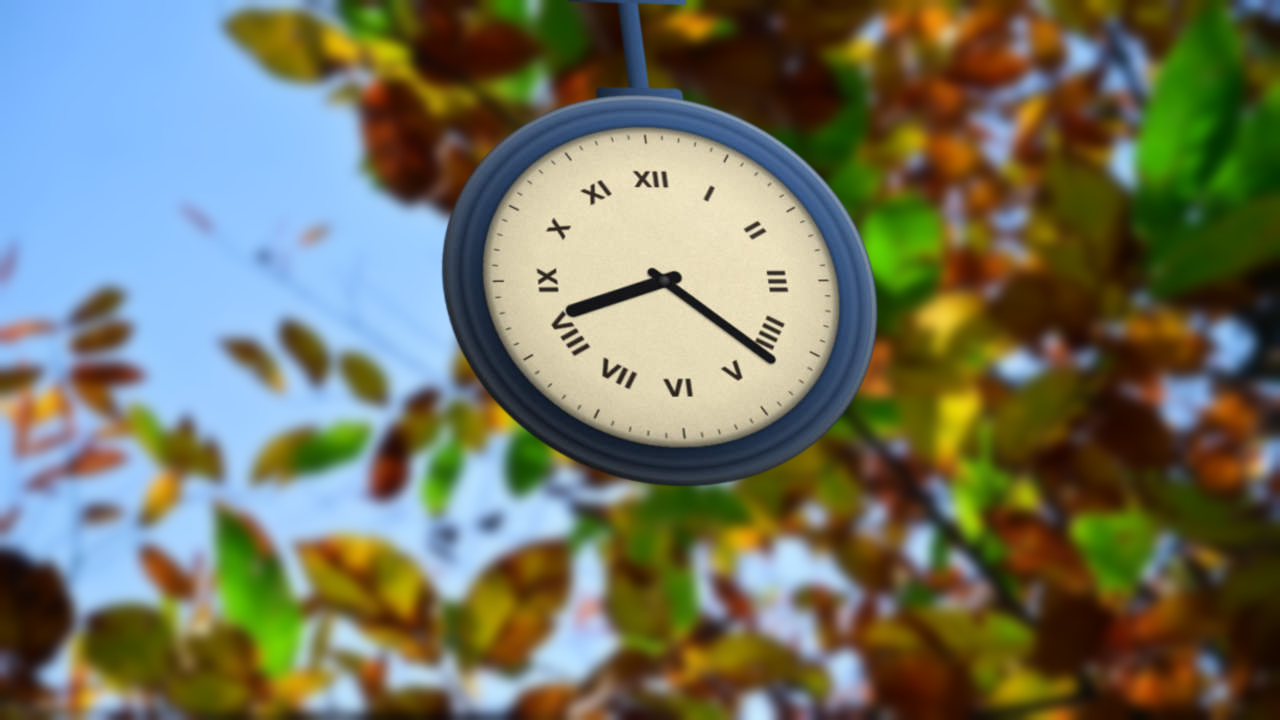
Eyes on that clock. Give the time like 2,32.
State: 8,22
